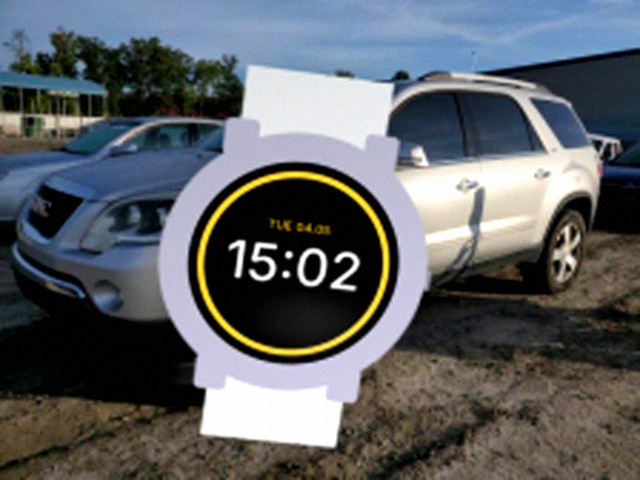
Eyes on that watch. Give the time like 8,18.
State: 15,02
